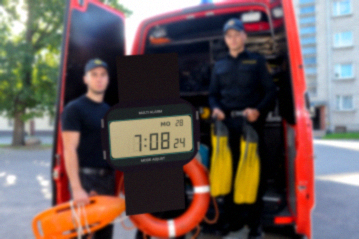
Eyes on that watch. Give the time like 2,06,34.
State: 7,08,24
